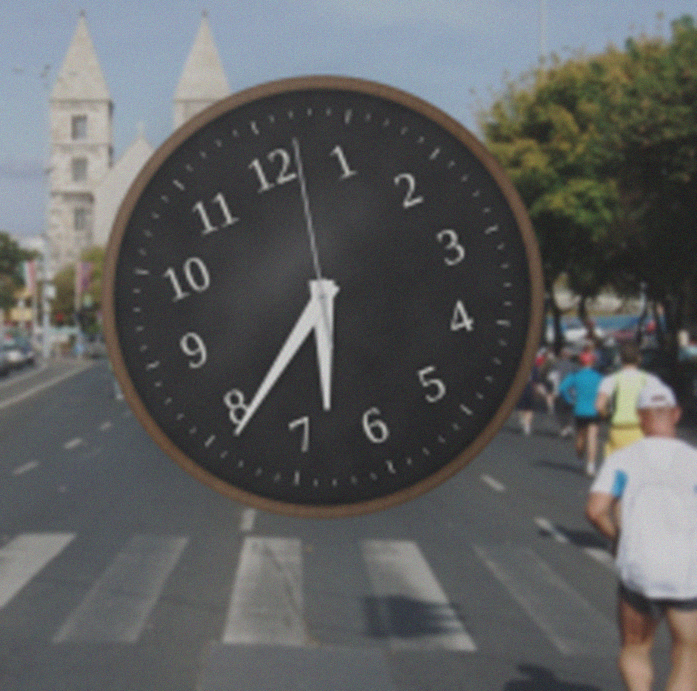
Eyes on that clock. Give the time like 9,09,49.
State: 6,39,02
